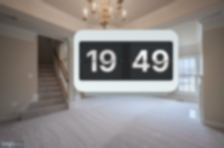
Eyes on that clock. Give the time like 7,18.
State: 19,49
